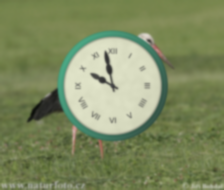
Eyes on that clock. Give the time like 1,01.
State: 9,58
